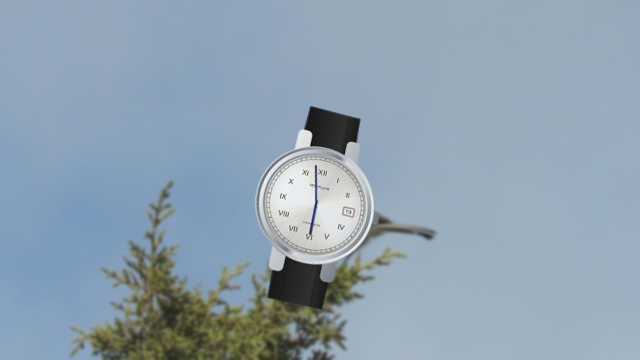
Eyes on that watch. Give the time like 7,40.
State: 5,58
